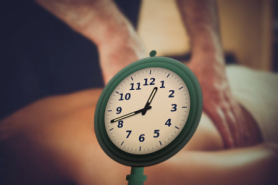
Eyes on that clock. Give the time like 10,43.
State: 12,42
